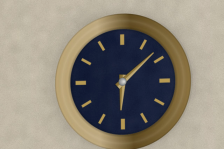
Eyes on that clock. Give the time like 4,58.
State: 6,08
